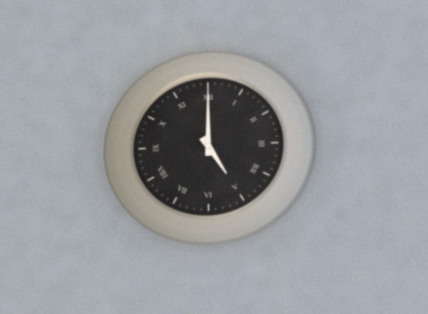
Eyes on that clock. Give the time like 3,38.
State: 5,00
